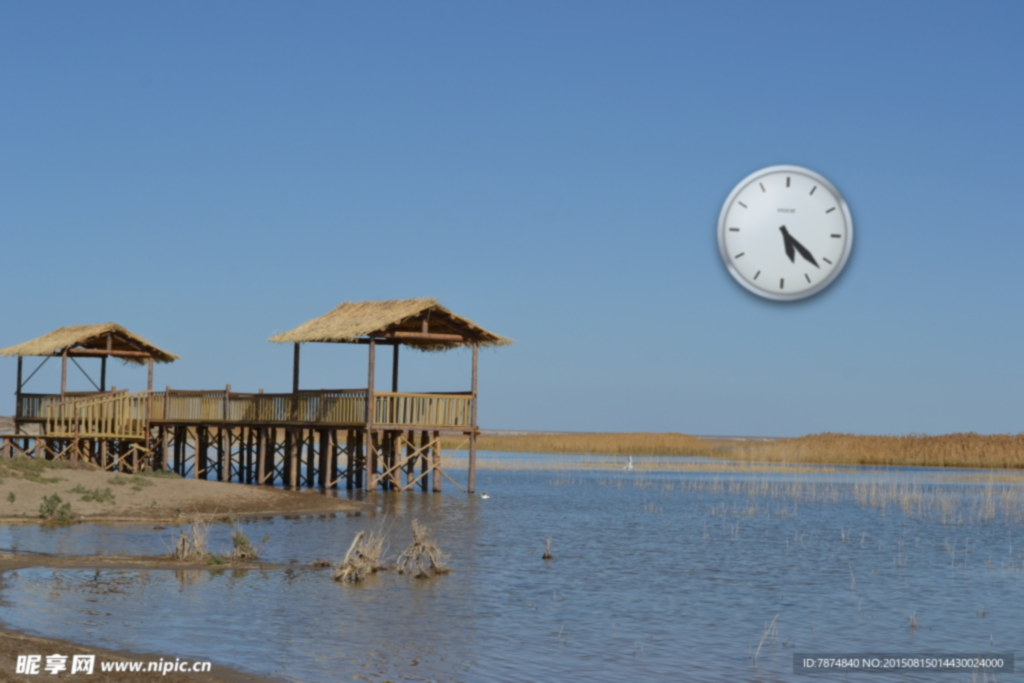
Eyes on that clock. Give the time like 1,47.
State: 5,22
